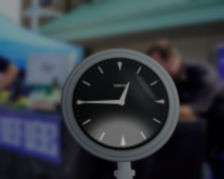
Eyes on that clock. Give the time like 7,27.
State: 12,45
